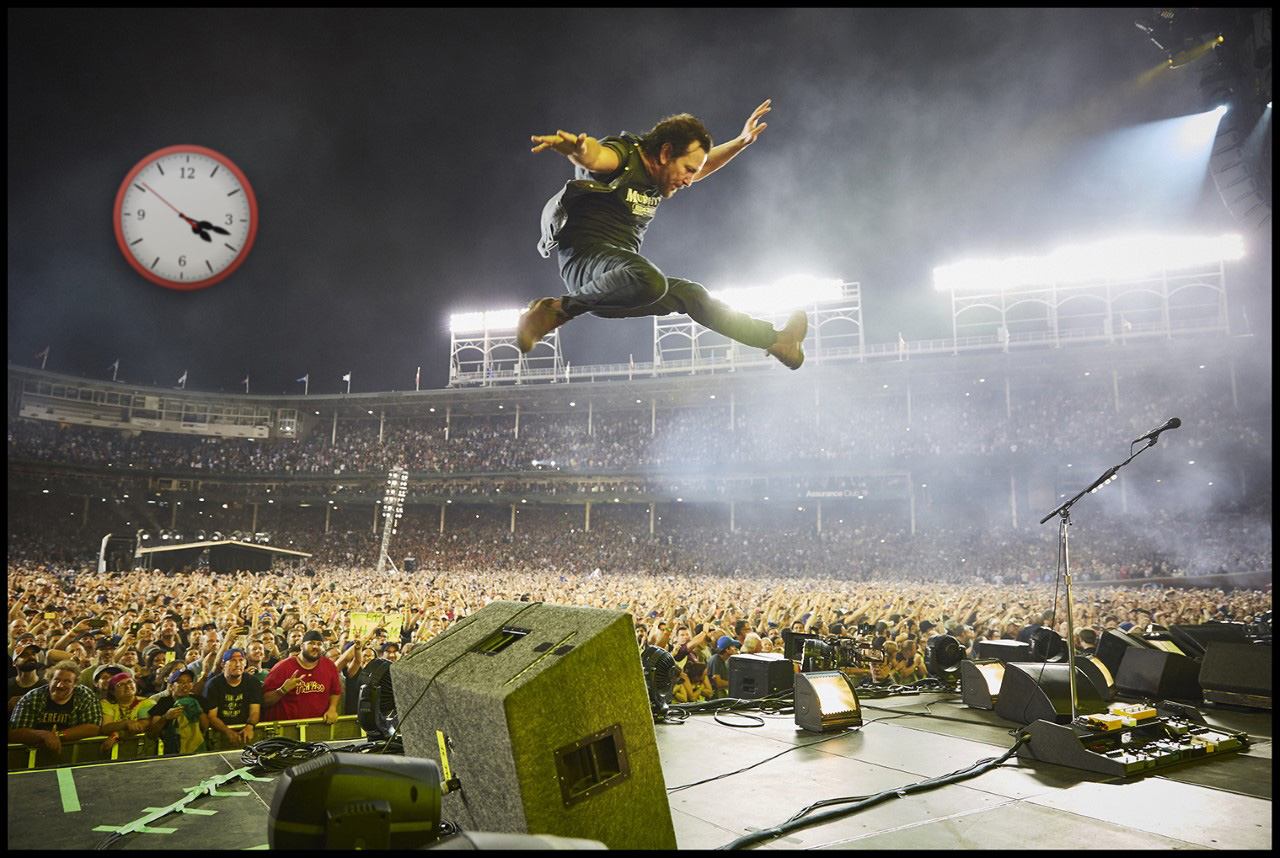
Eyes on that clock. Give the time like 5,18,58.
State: 4,17,51
